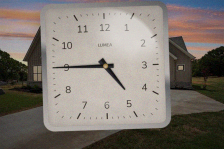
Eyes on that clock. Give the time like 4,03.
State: 4,45
